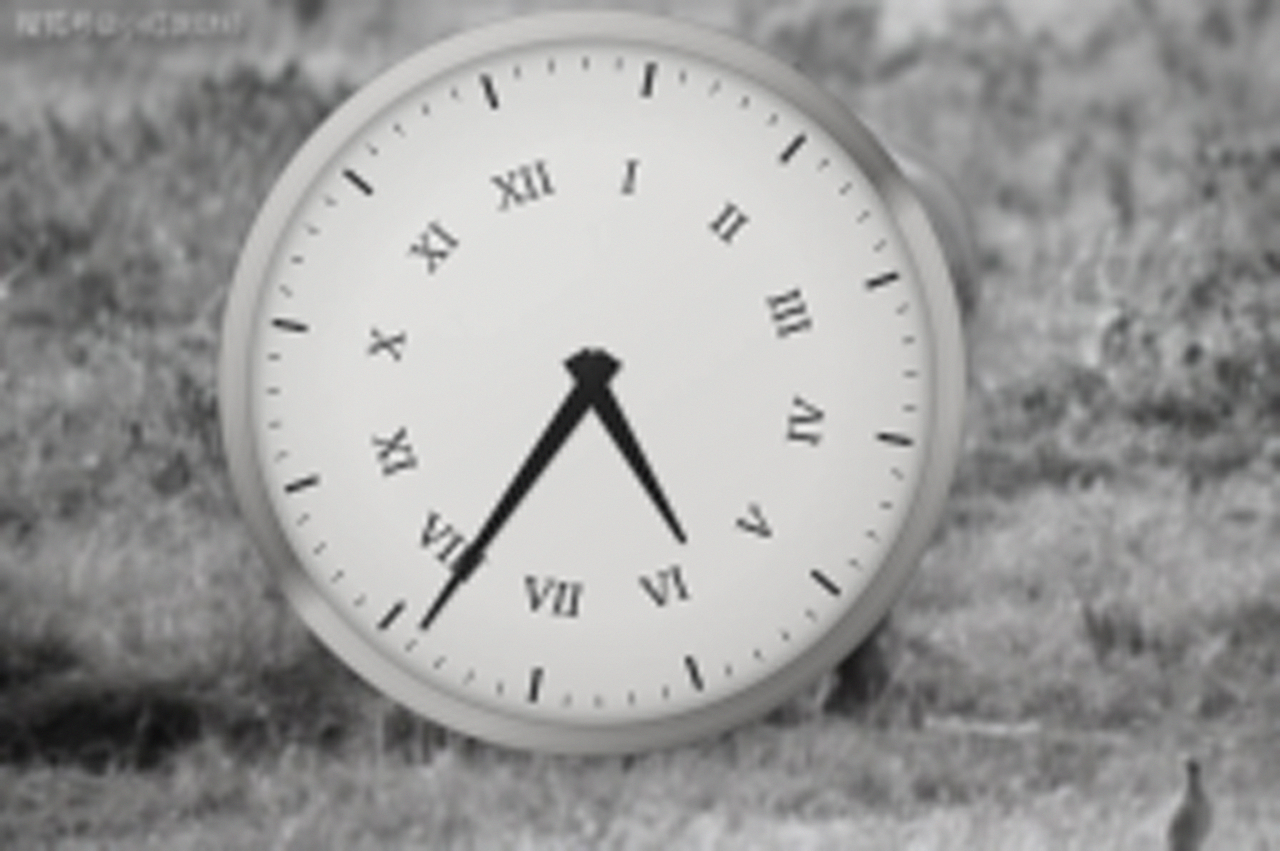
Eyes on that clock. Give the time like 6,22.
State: 5,39
